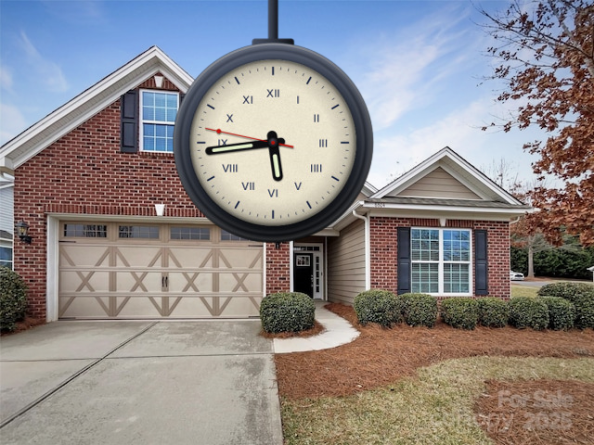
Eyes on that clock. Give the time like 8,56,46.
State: 5,43,47
